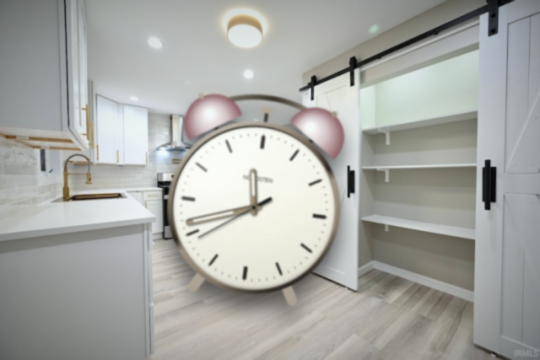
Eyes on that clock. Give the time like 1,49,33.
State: 11,41,39
